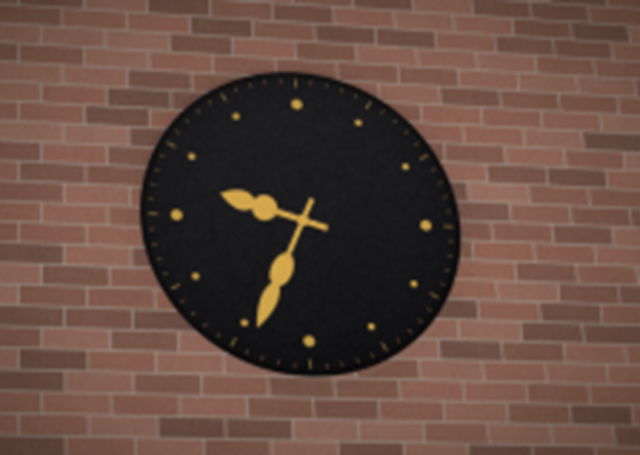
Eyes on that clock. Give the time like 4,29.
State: 9,34
